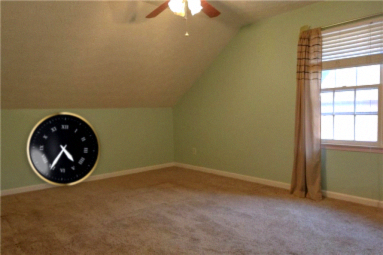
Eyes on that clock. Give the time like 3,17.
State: 4,35
